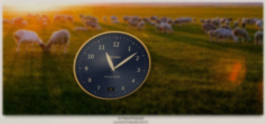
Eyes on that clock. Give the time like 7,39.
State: 11,08
